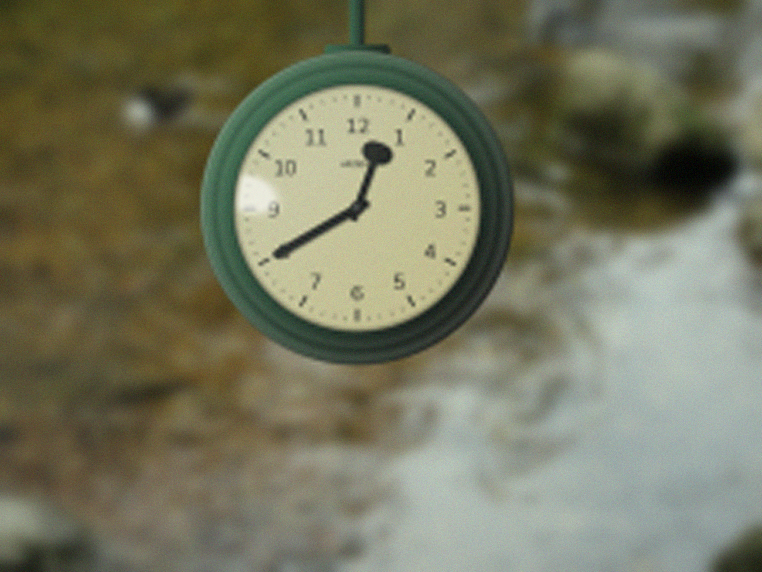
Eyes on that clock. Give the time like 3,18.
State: 12,40
